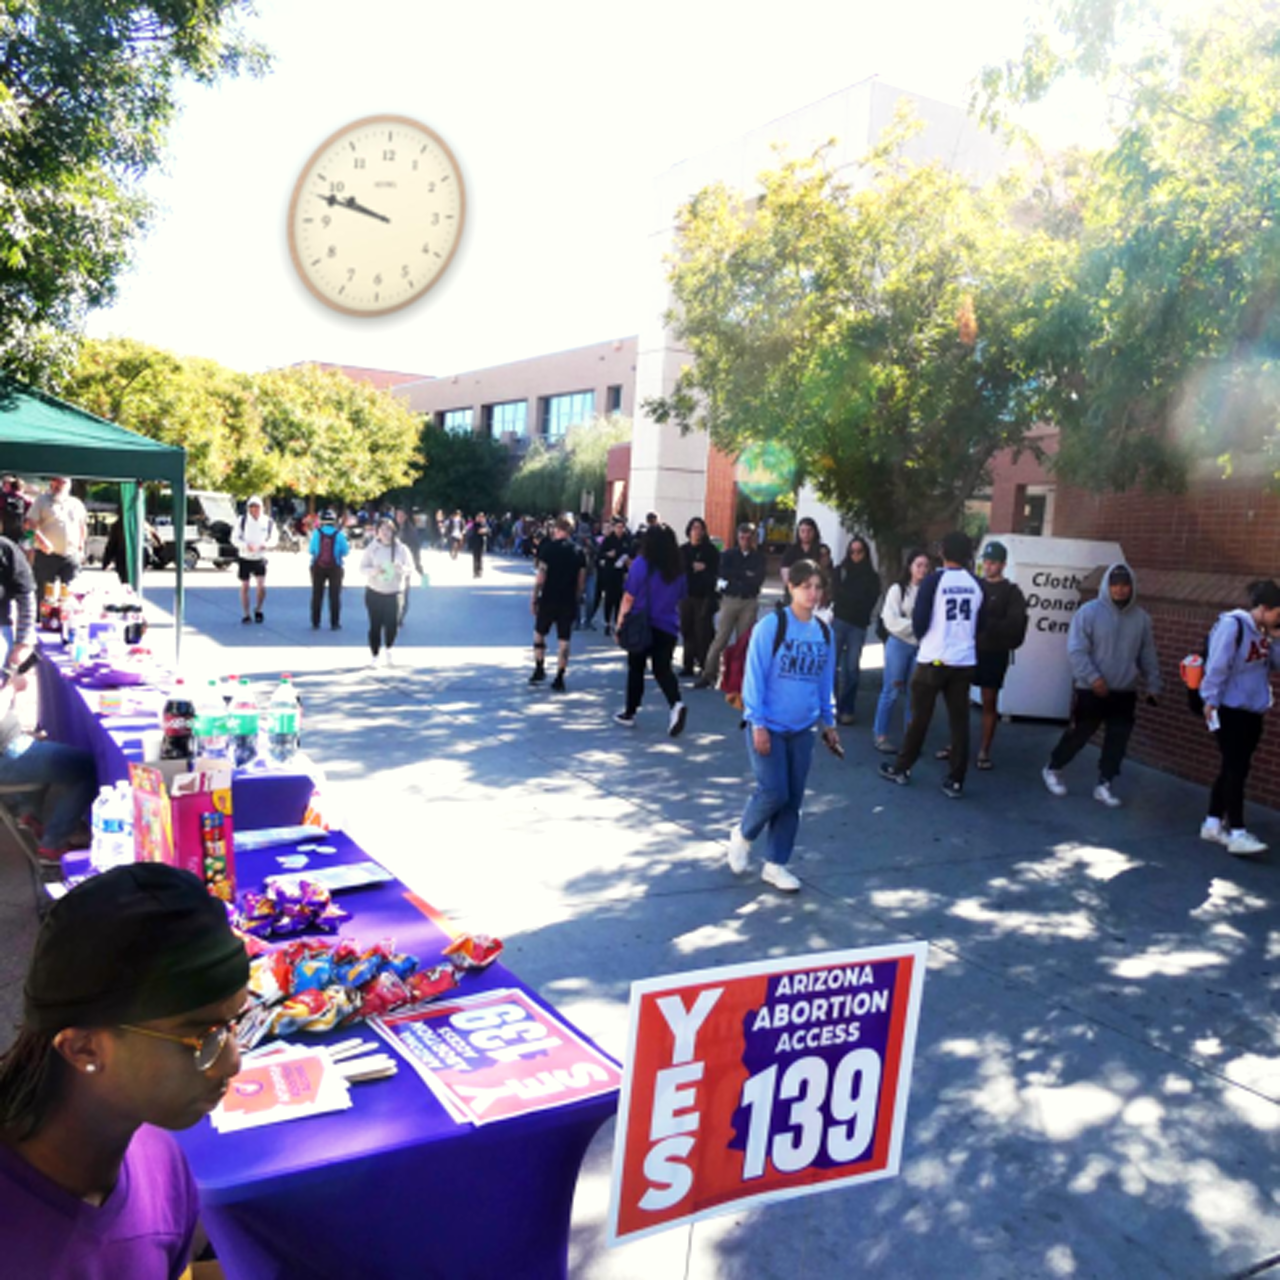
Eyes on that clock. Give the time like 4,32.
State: 9,48
